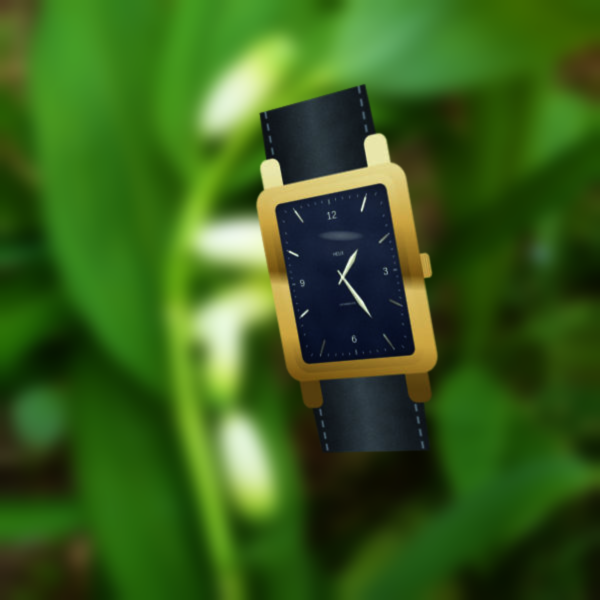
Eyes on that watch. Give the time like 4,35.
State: 1,25
